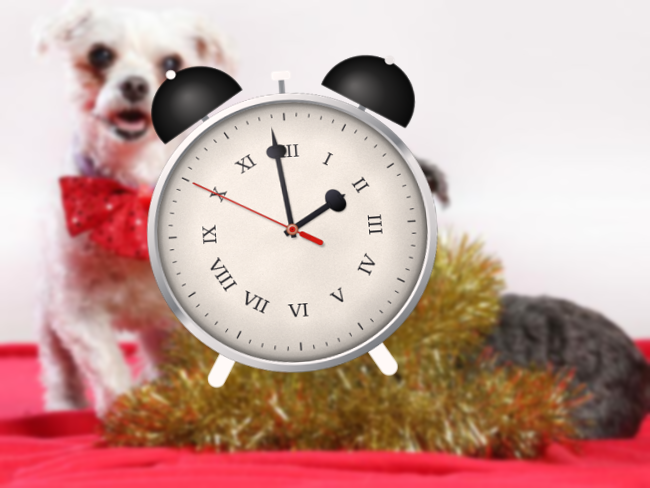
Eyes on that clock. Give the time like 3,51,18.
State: 1,58,50
